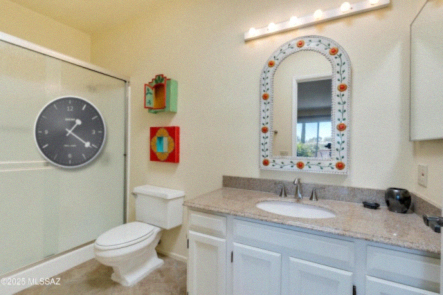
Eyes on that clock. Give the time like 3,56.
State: 1,21
